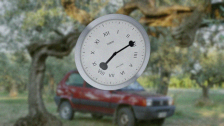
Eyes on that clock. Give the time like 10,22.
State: 8,14
